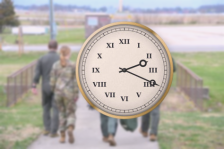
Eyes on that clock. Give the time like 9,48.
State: 2,19
